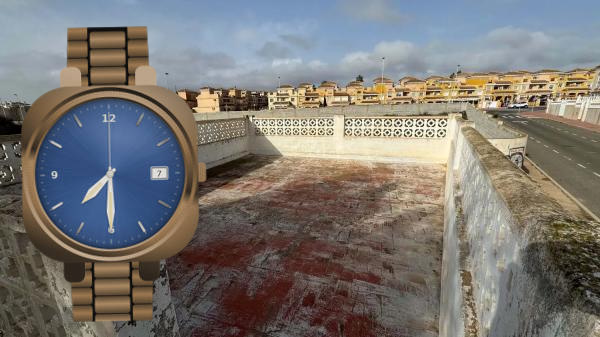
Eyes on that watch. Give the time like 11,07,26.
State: 7,30,00
